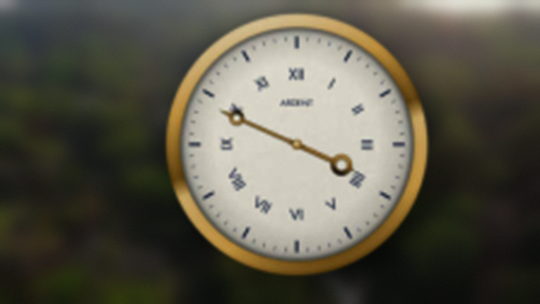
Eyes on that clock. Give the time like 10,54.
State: 3,49
